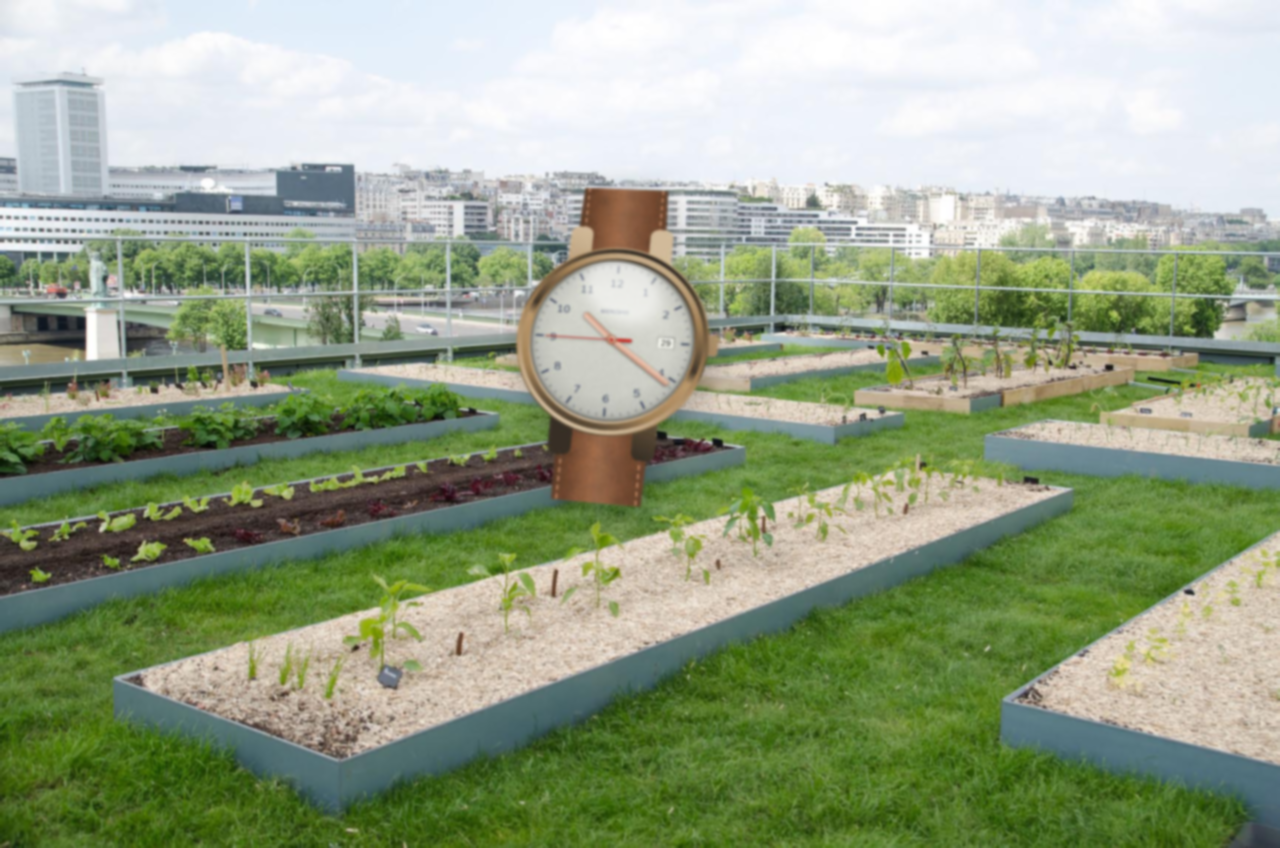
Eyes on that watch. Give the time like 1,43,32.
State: 10,20,45
